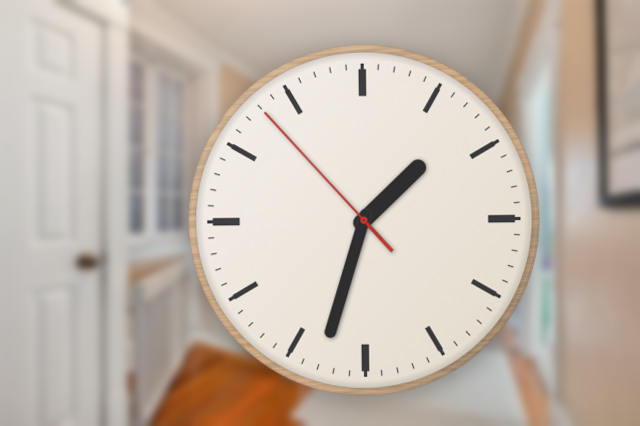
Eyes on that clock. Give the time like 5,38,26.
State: 1,32,53
